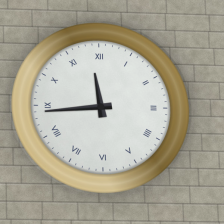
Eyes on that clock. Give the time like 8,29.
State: 11,44
